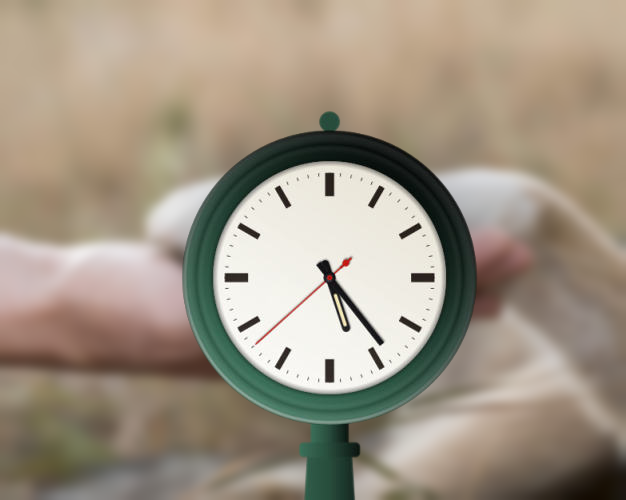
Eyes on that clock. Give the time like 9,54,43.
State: 5,23,38
